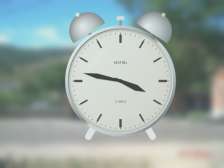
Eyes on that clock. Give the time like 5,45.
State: 3,47
